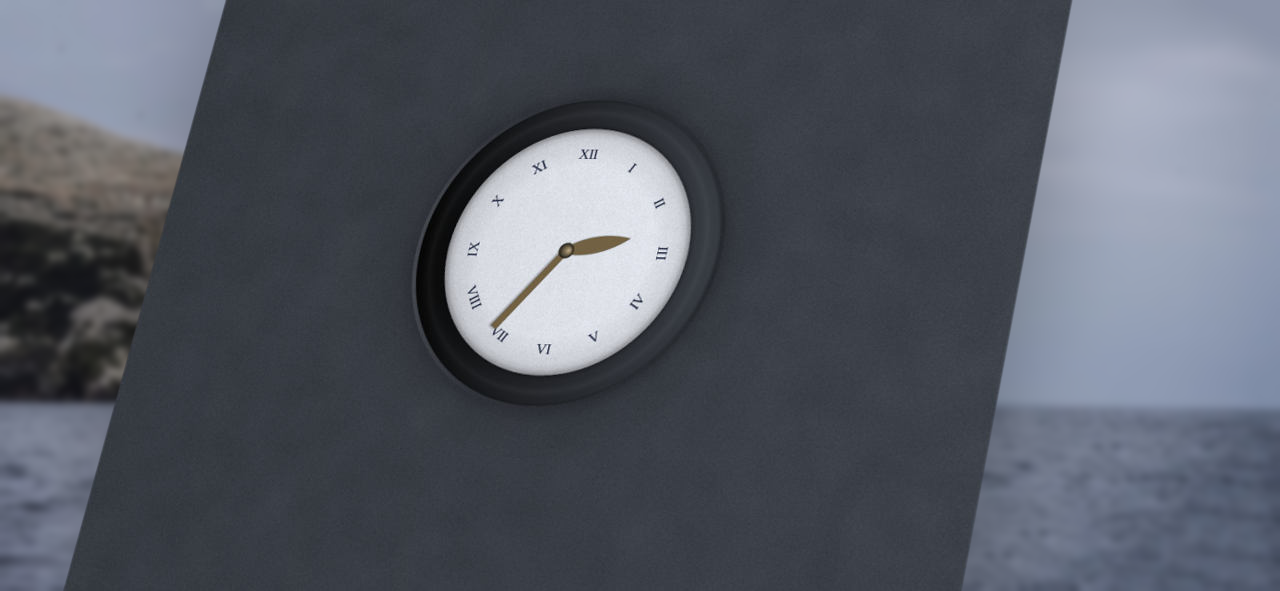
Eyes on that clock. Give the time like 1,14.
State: 2,36
